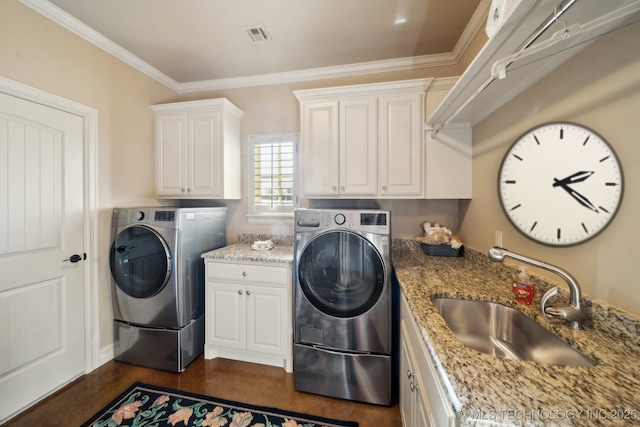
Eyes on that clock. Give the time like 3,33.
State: 2,21
